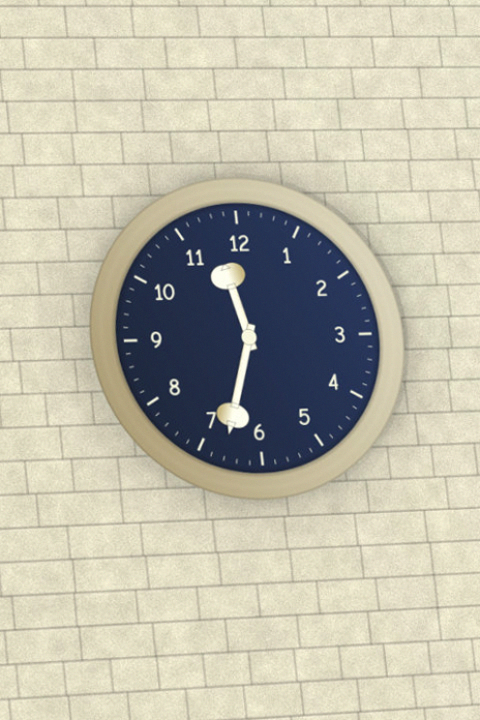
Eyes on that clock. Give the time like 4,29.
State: 11,33
